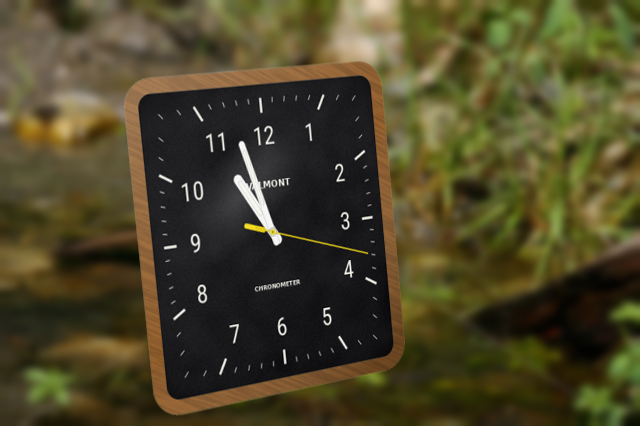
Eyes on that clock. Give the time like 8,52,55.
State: 10,57,18
